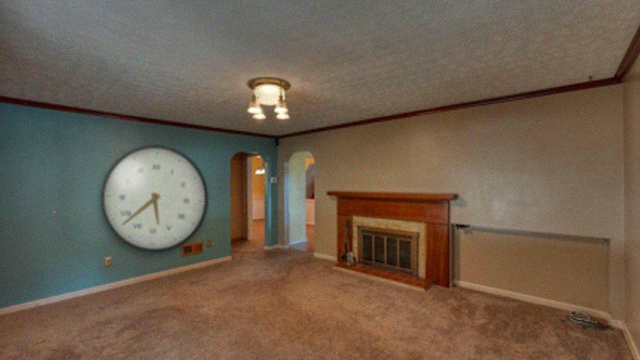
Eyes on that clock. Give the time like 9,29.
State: 5,38
